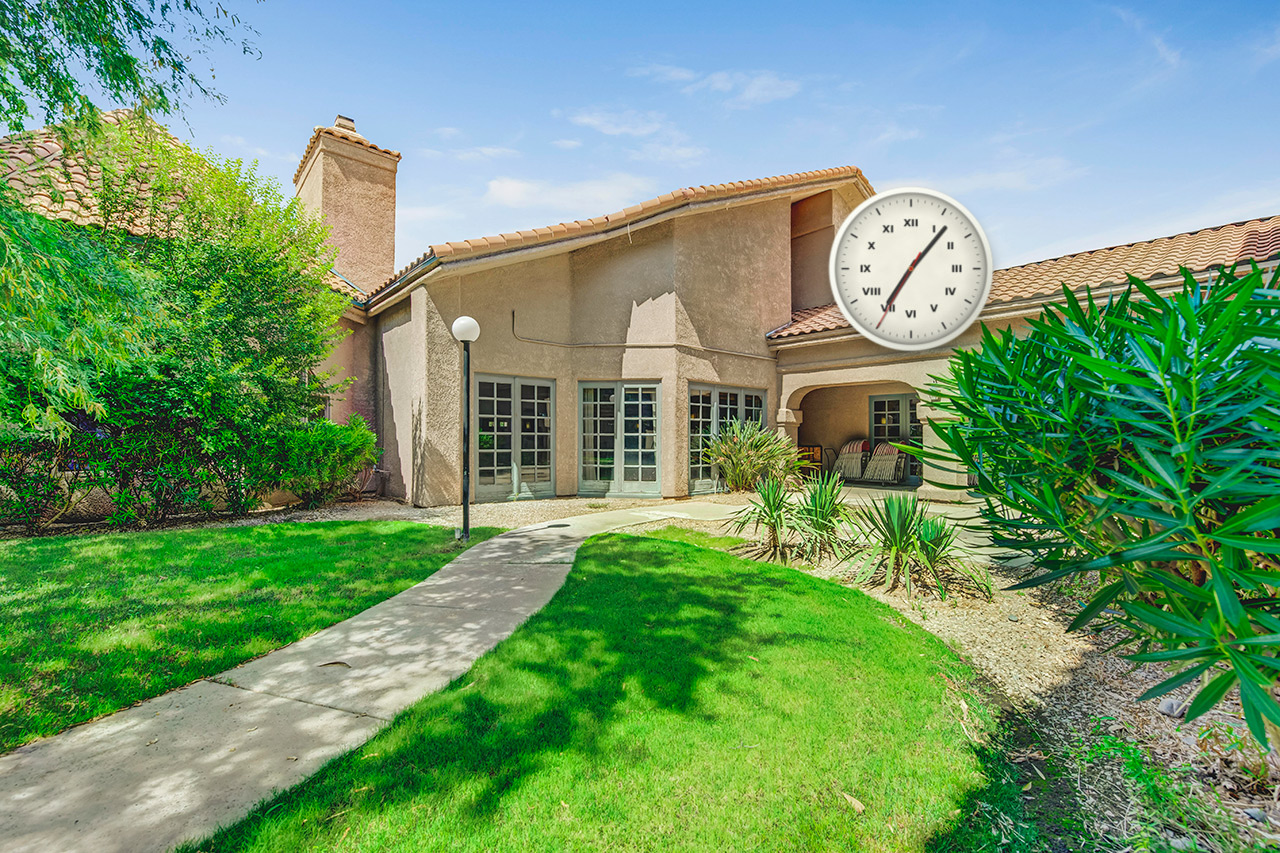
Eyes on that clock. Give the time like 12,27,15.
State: 7,06,35
